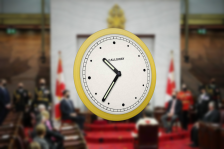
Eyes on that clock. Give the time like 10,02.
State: 10,37
